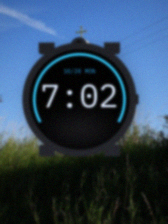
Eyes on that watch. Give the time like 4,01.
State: 7,02
